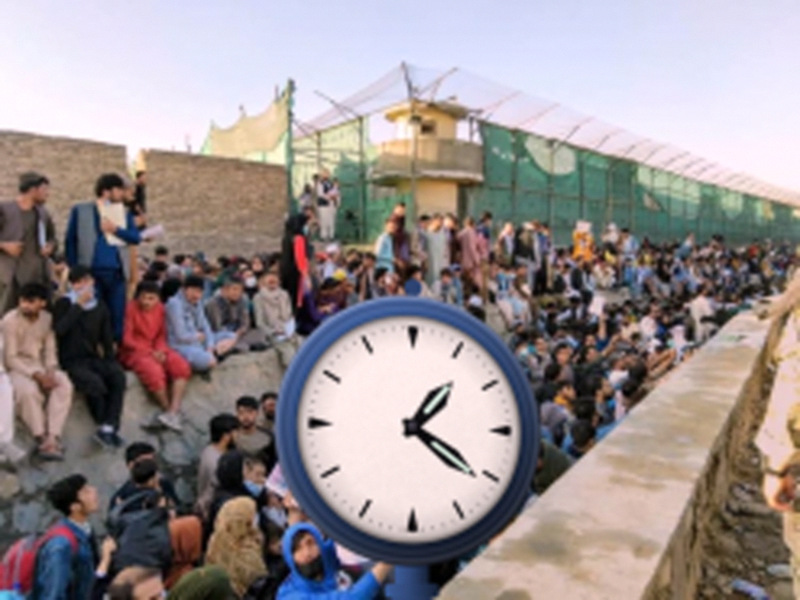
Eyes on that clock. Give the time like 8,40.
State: 1,21
